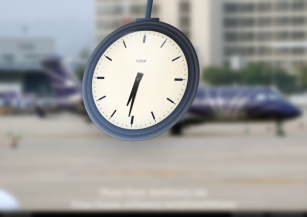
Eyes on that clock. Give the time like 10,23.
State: 6,31
